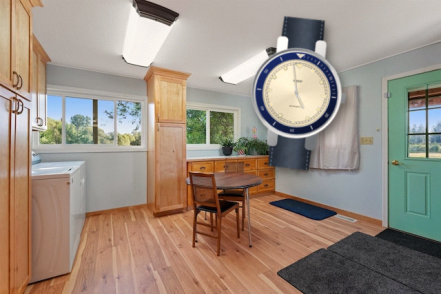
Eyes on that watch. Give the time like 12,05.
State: 4,58
